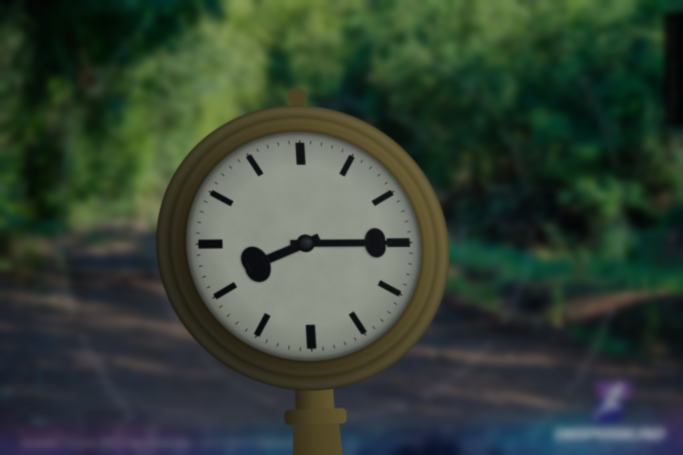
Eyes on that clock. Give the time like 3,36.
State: 8,15
